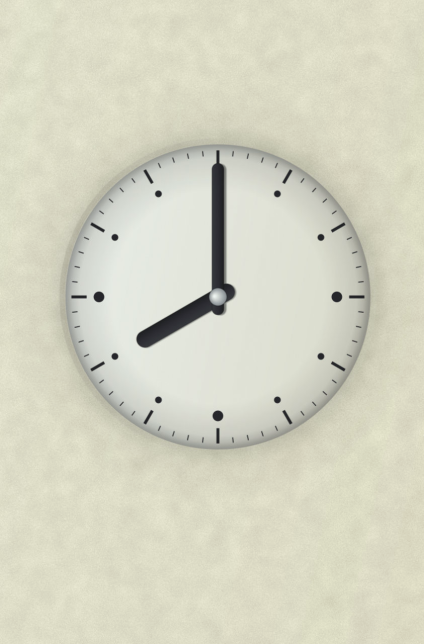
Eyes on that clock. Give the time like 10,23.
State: 8,00
